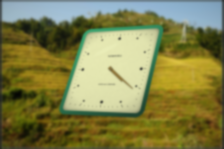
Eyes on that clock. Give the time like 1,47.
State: 4,21
